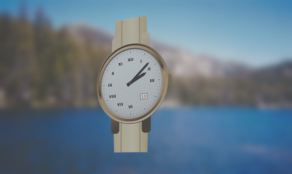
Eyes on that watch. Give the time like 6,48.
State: 2,08
